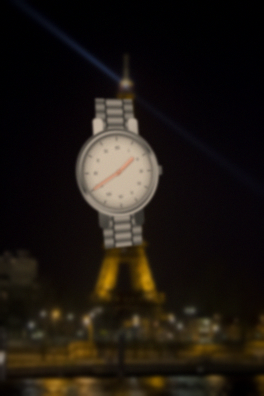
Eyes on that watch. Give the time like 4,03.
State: 1,40
